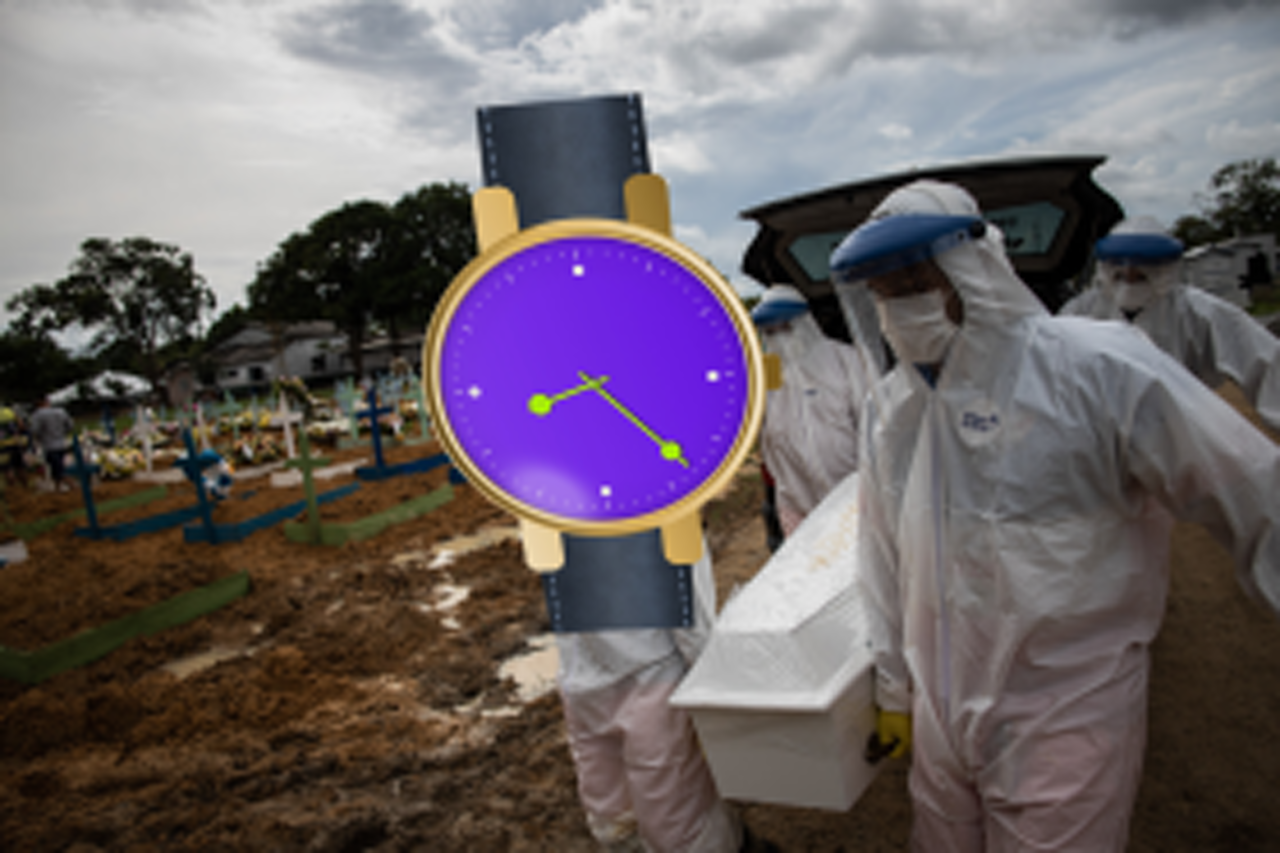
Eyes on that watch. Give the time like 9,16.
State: 8,23
